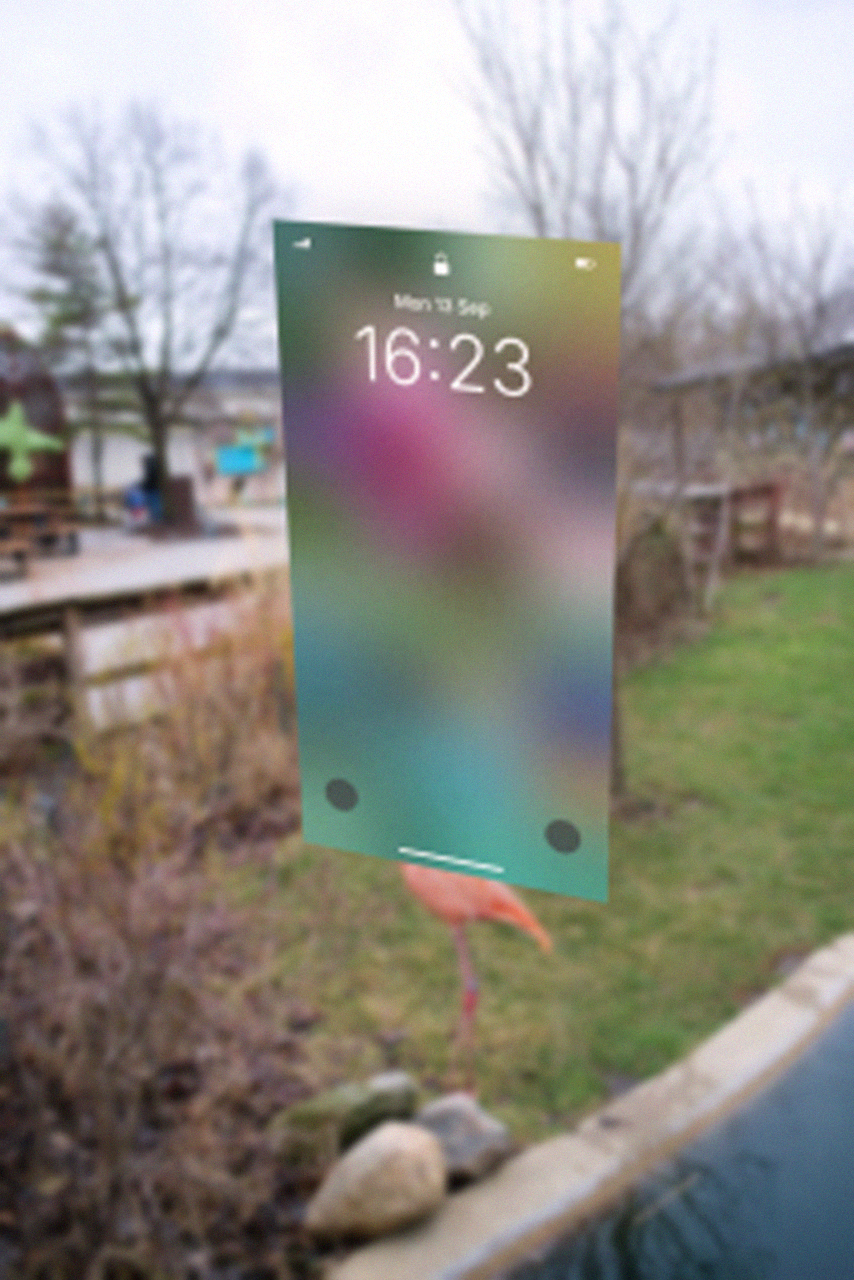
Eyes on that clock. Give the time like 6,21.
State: 16,23
